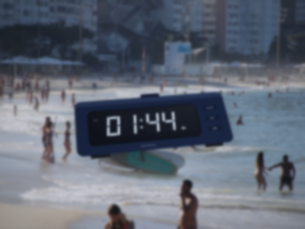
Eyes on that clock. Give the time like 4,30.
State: 1,44
